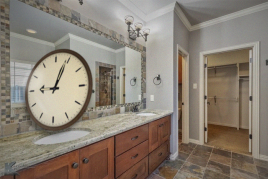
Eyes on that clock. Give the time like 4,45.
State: 9,04
